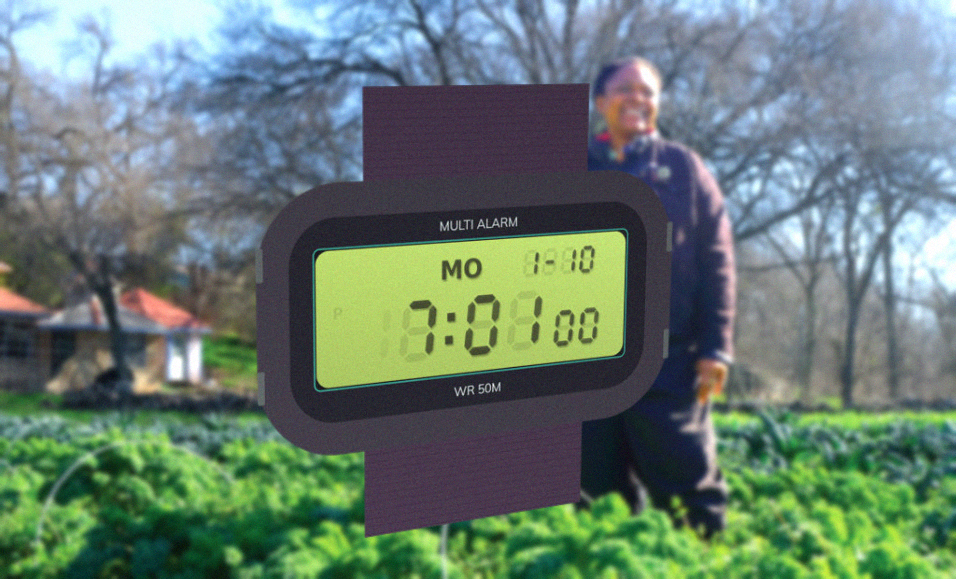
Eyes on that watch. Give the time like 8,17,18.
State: 7,01,00
